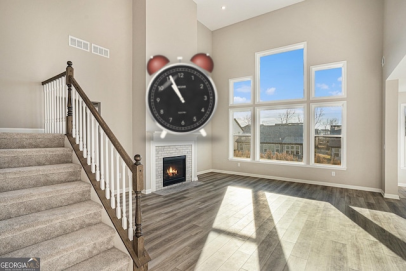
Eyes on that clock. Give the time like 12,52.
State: 10,56
